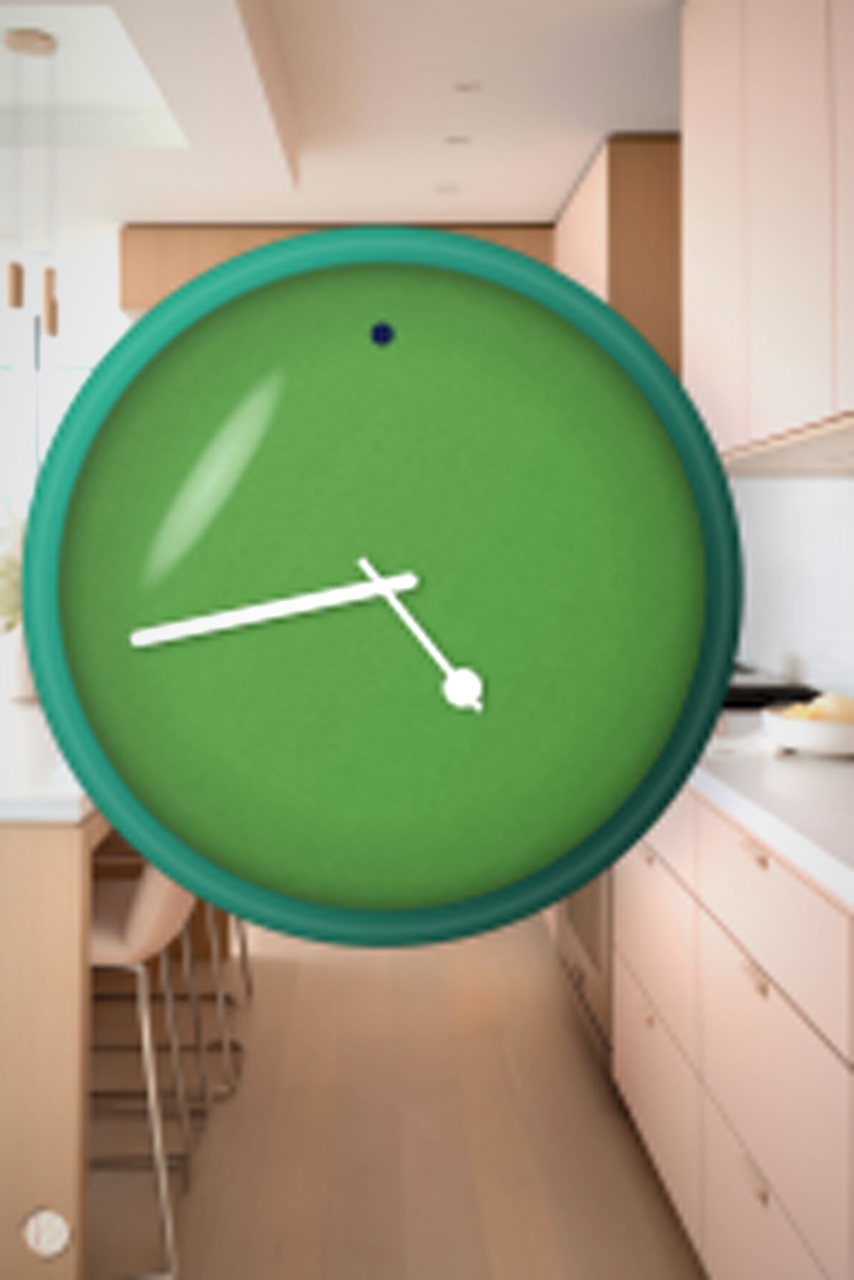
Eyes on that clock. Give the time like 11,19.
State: 4,43
